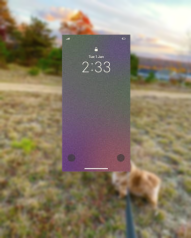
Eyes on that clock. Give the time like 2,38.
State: 2,33
